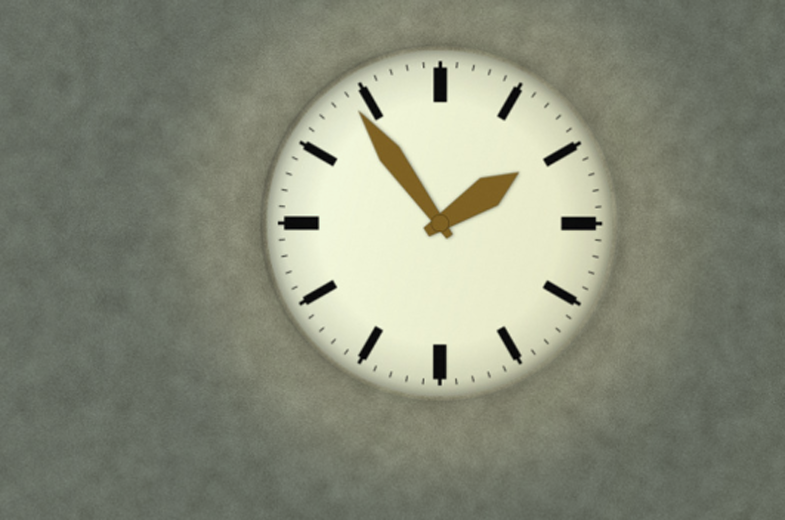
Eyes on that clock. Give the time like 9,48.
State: 1,54
